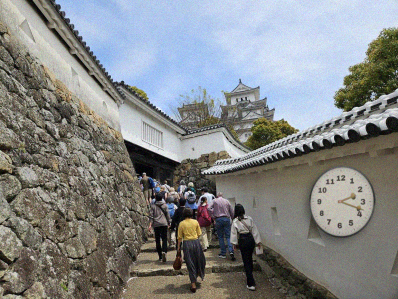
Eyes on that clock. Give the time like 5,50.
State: 2,18
